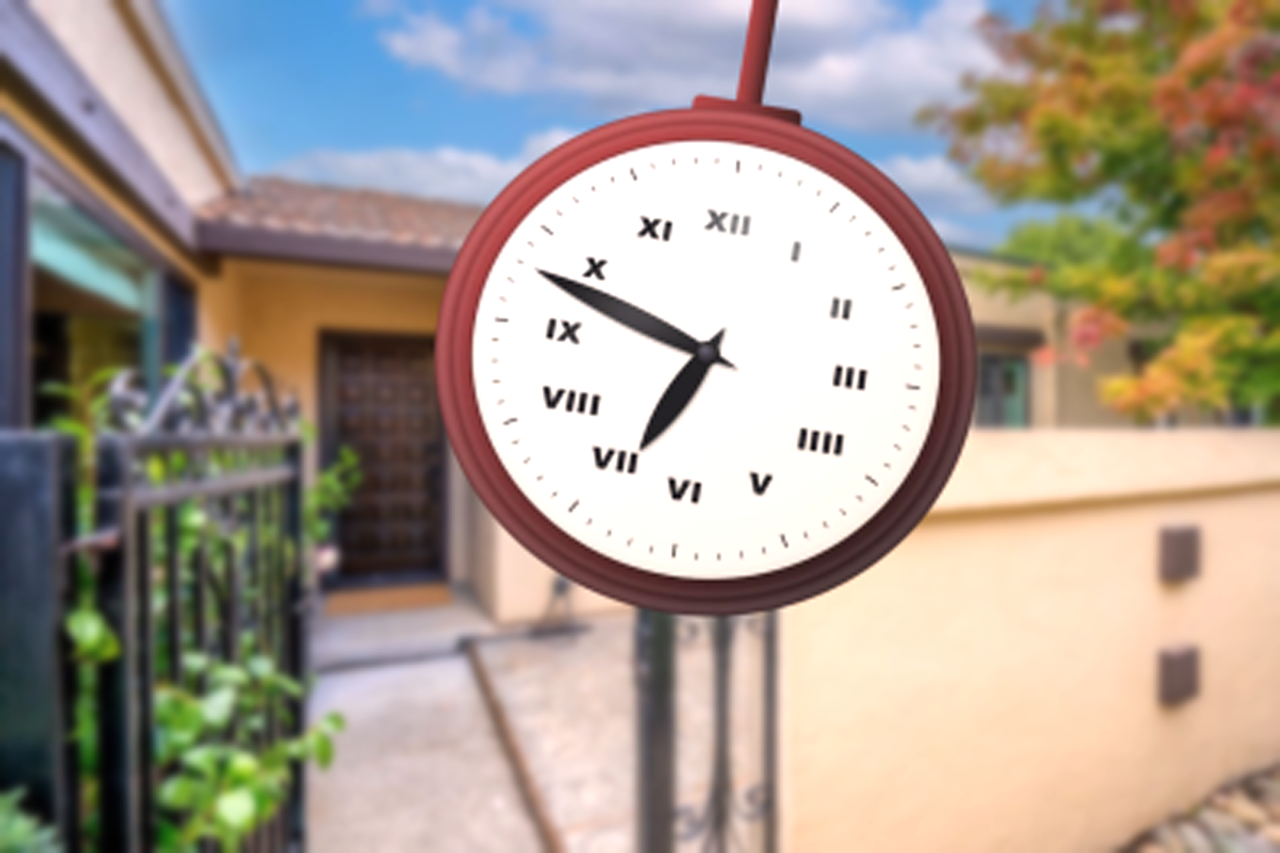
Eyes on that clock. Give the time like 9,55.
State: 6,48
